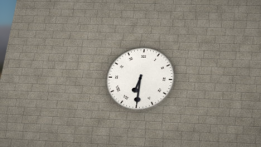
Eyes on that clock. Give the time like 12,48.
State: 6,30
